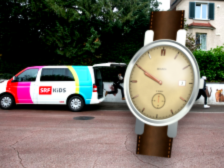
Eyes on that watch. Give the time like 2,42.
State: 9,50
